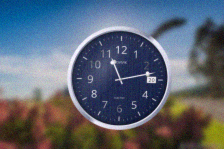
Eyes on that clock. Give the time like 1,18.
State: 11,13
